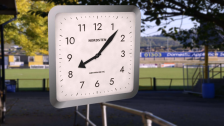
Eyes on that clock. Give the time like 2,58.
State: 8,07
